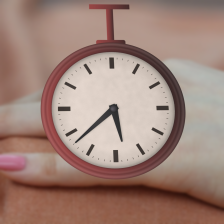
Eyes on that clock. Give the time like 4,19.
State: 5,38
